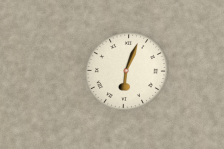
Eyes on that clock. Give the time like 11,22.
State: 6,03
